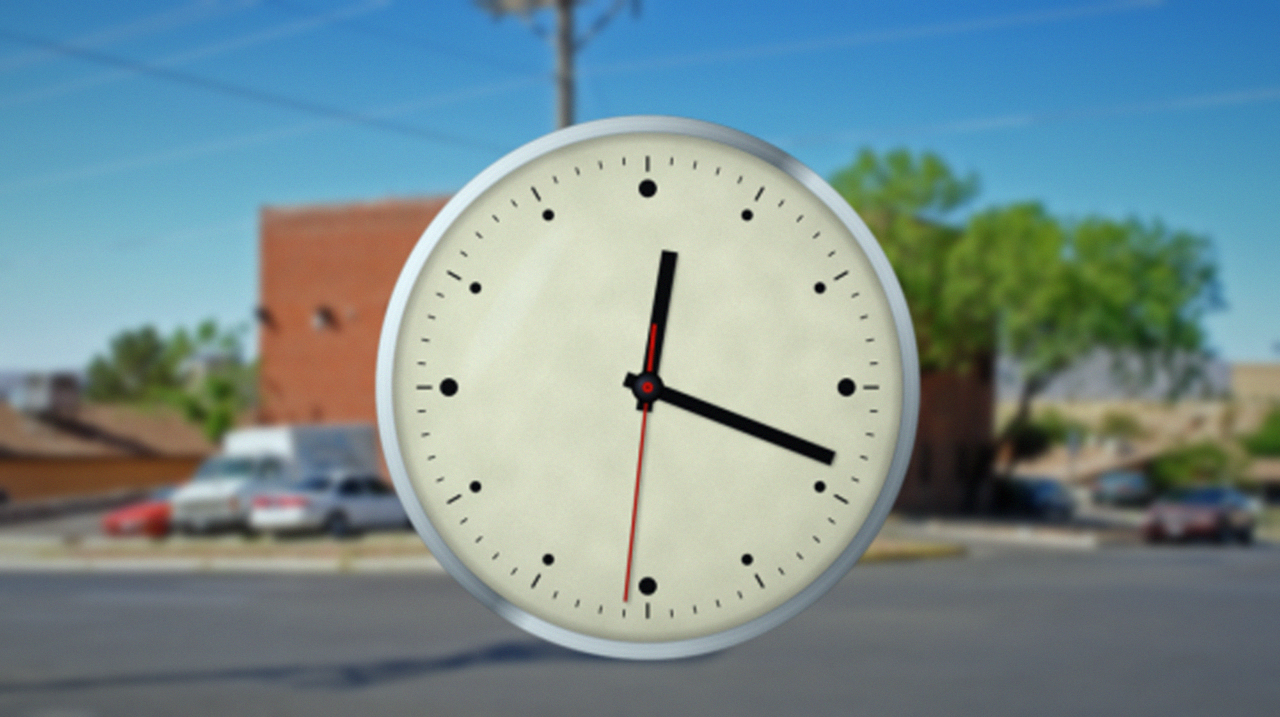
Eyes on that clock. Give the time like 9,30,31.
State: 12,18,31
